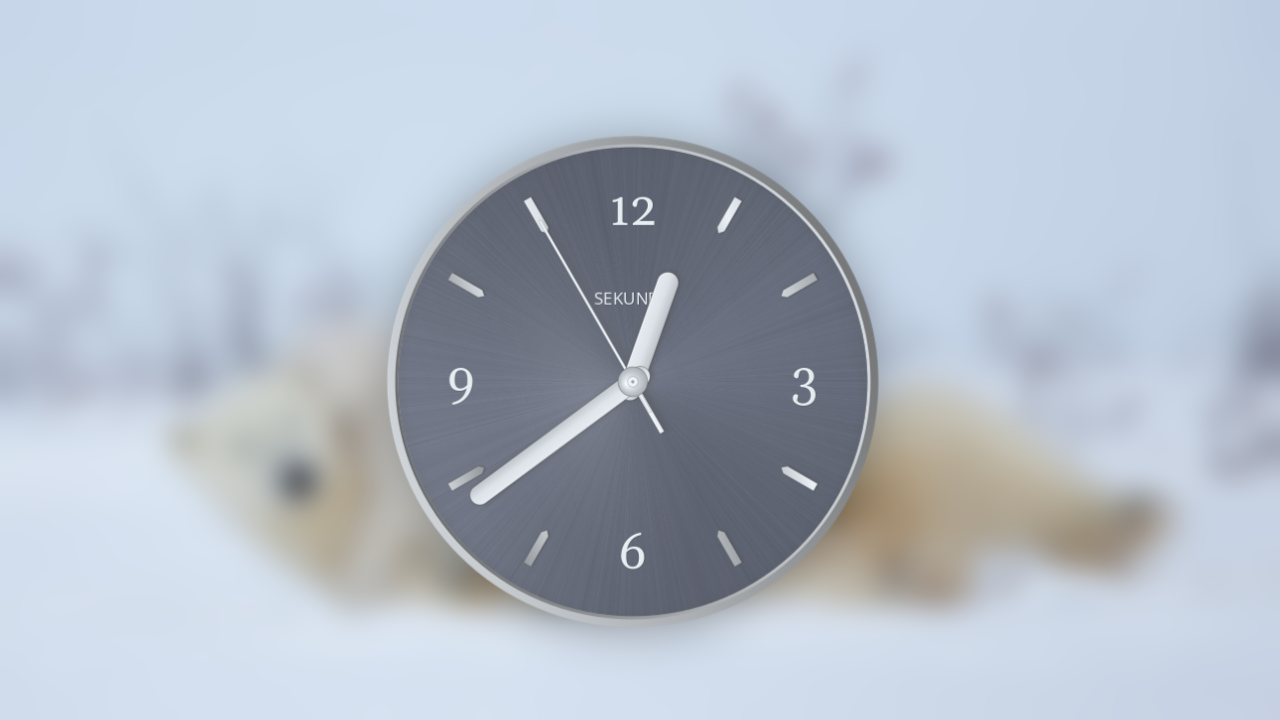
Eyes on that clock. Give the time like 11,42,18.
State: 12,38,55
